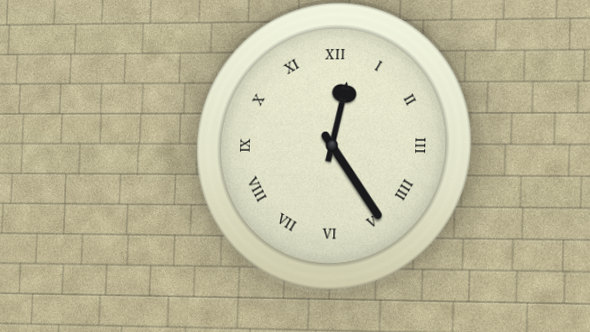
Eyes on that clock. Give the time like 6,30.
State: 12,24
